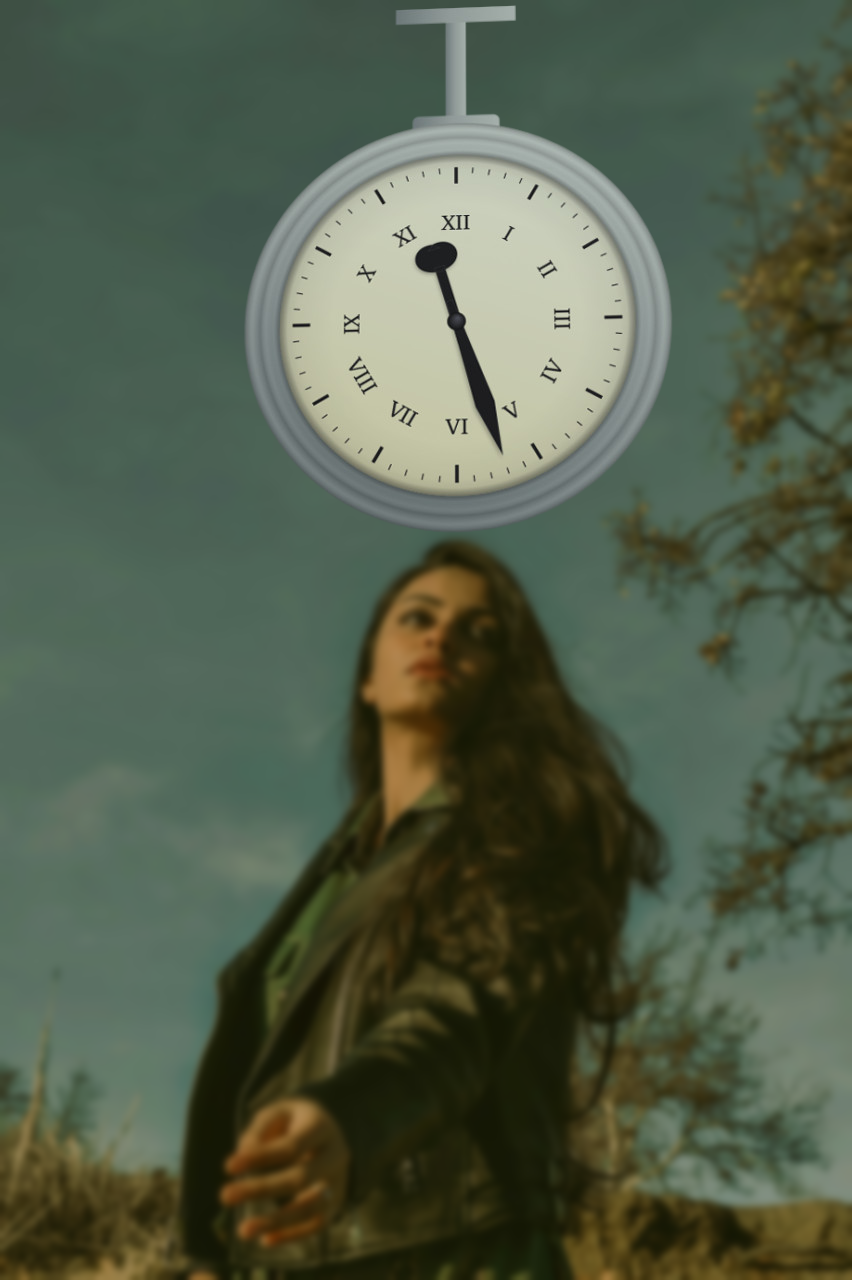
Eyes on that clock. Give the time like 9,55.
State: 11,27
